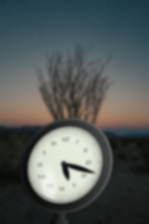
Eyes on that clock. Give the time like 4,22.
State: 5,18
